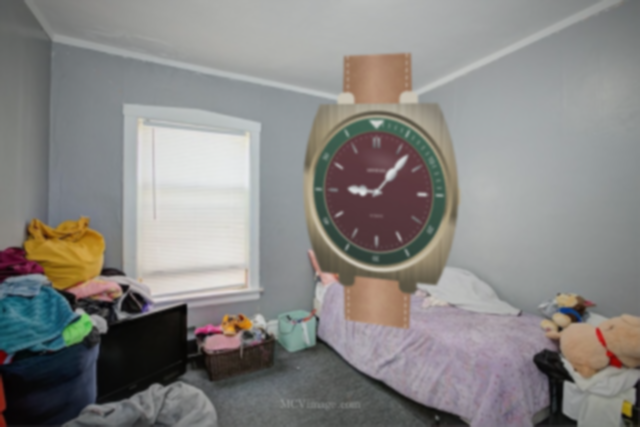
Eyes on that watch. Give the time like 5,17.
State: 9,07
